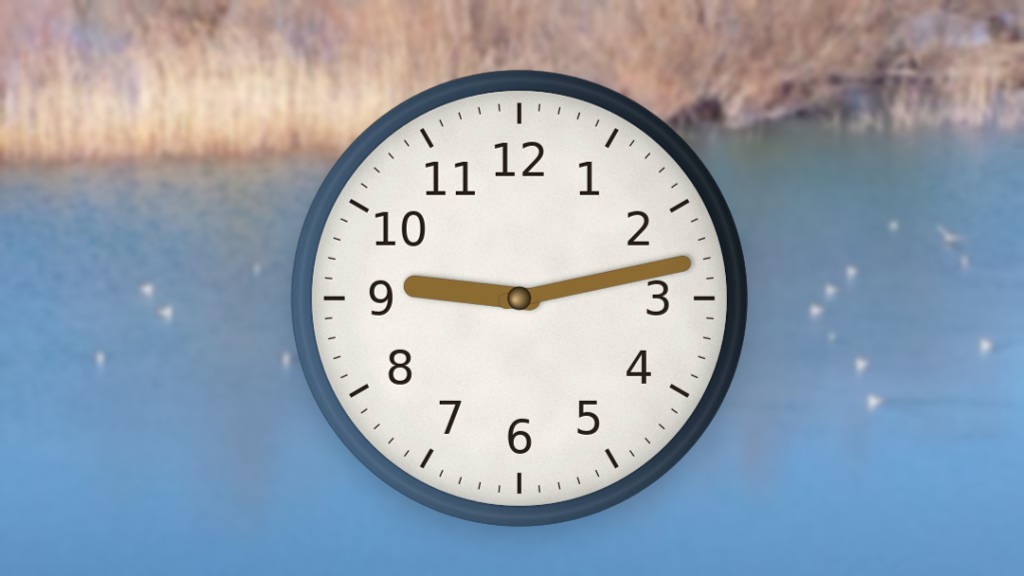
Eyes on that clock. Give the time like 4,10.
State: 9,13
